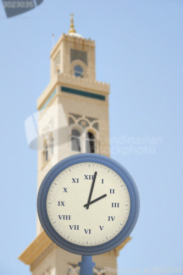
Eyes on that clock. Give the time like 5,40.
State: 2,02
